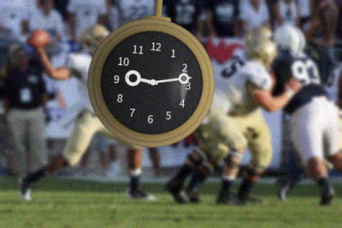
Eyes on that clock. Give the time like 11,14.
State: 9,13
